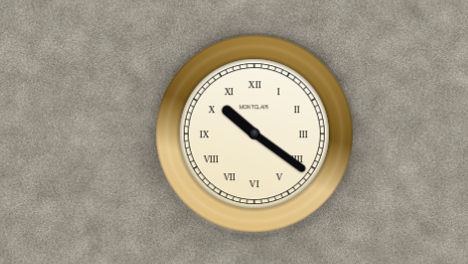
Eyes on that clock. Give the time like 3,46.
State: 10,21
